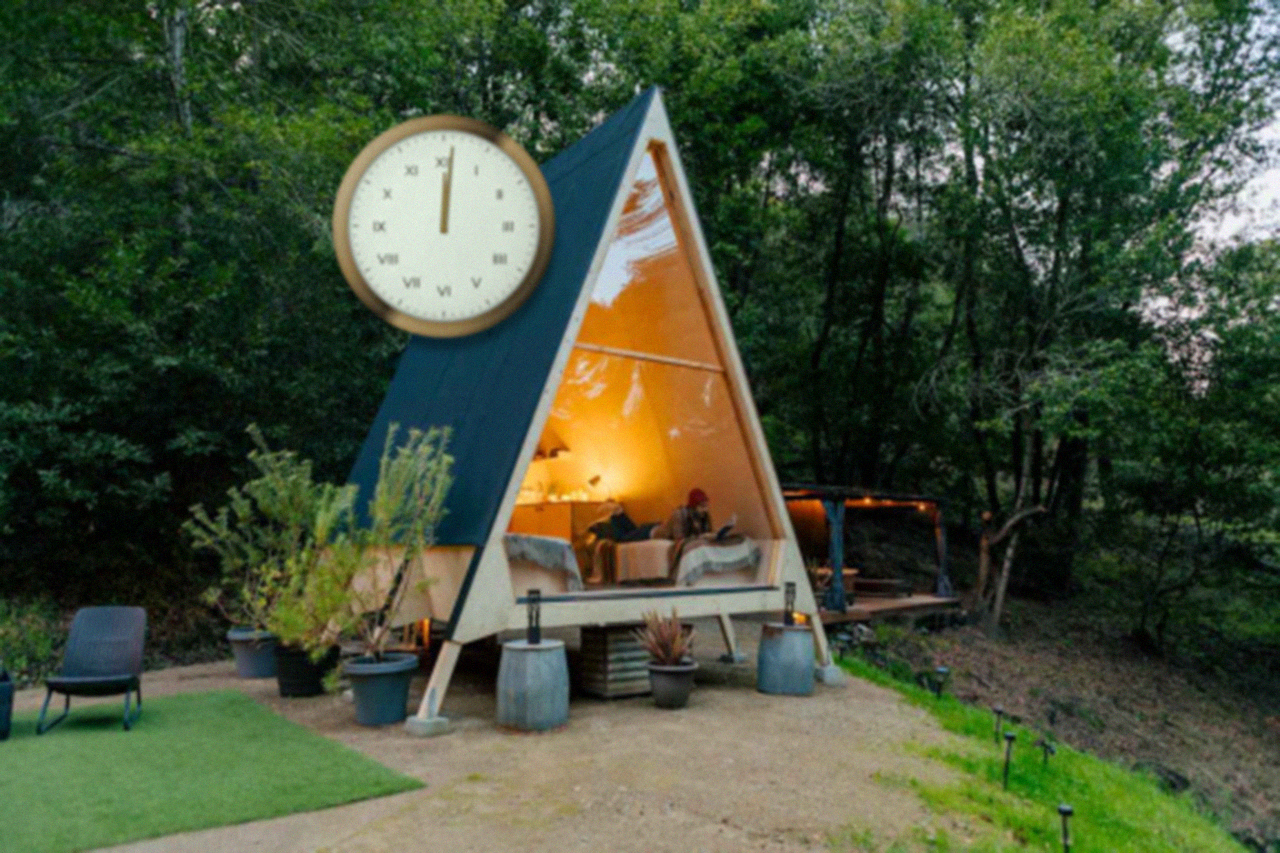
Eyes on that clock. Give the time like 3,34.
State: 12,01
